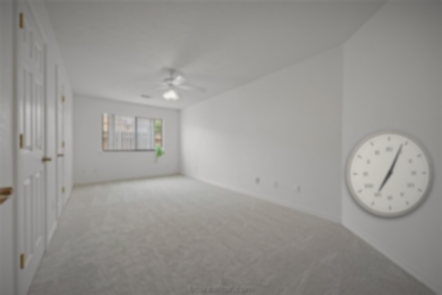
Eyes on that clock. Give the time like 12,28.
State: 7,04
